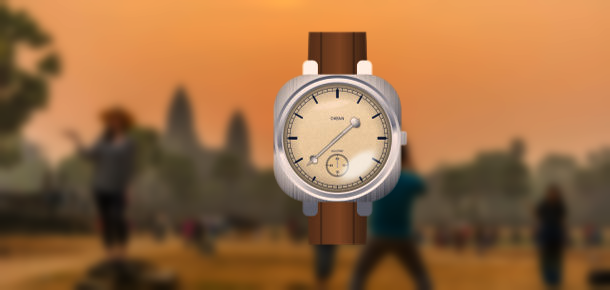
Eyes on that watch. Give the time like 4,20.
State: 1,38
